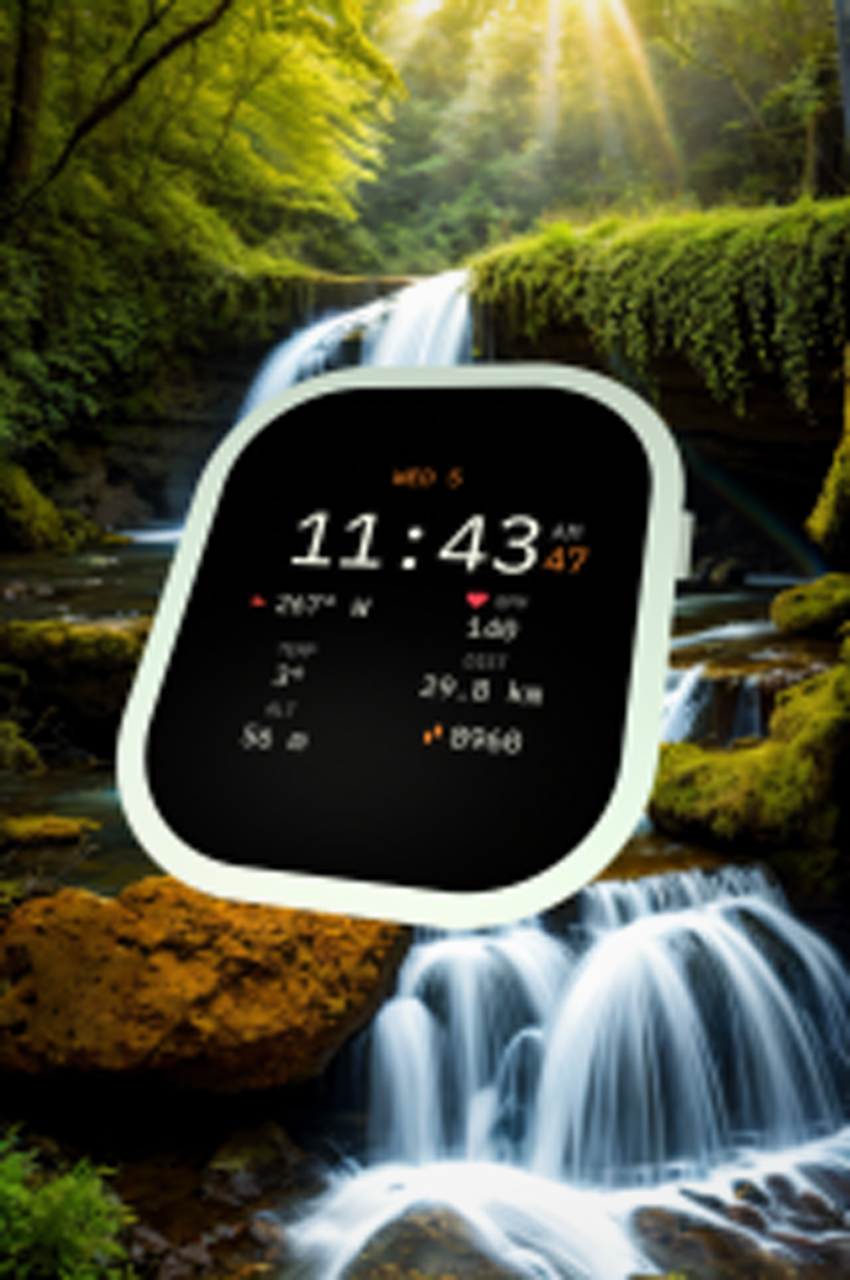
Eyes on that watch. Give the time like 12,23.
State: 11,43
